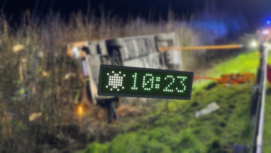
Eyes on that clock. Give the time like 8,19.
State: 10,23
